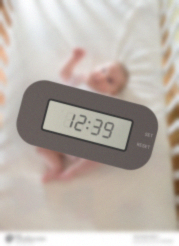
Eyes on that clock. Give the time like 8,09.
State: 12,39
